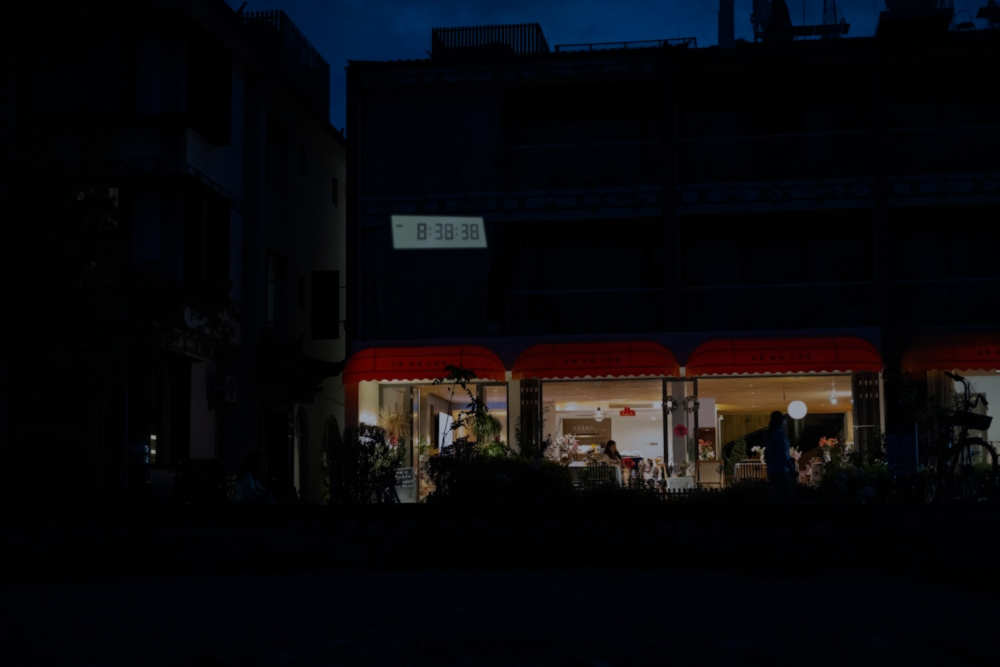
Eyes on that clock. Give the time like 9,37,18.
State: 8,38,38
